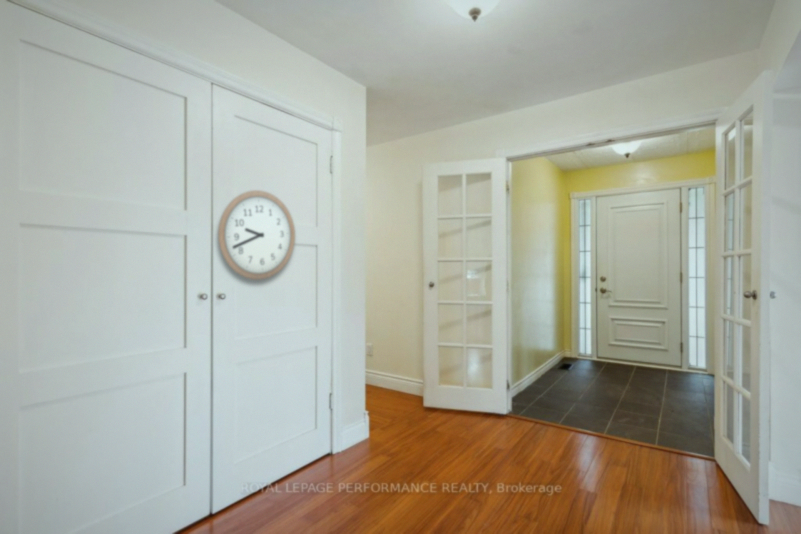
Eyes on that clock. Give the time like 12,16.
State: 9,42
